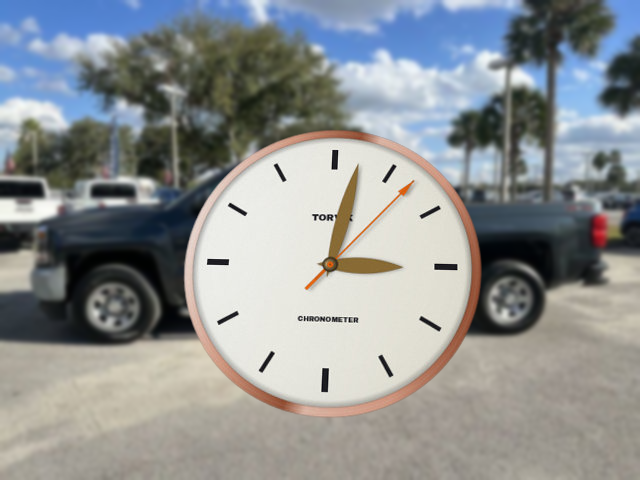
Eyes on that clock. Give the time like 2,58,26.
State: 3,02,07
